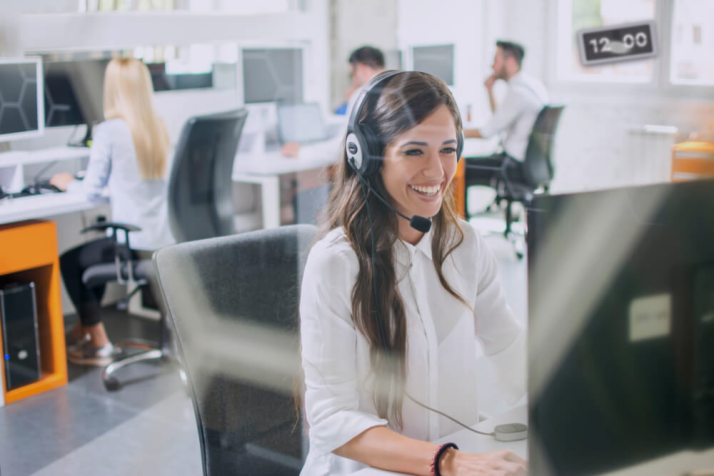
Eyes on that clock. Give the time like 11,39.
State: 12,00
